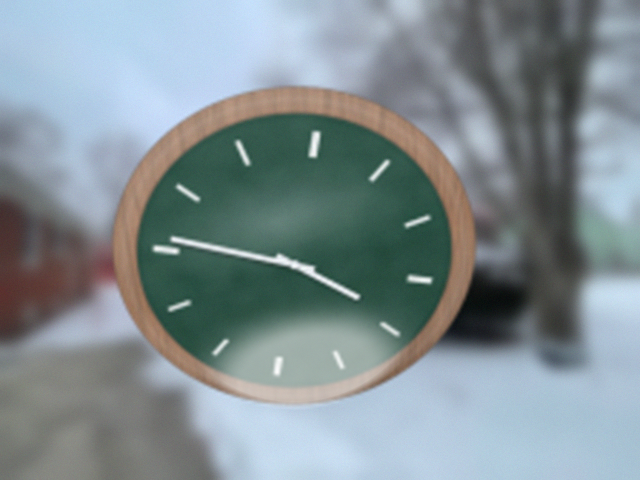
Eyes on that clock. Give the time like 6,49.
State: 3,46
